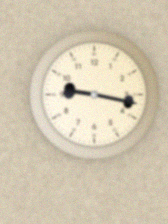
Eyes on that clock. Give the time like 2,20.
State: 9,17
